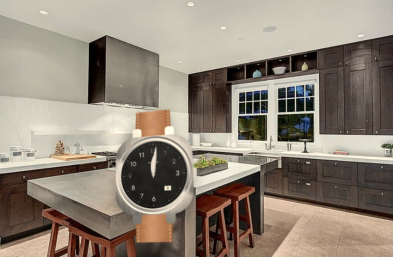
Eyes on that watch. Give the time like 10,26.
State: 12,01
